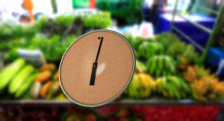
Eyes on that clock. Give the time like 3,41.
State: 6,01
